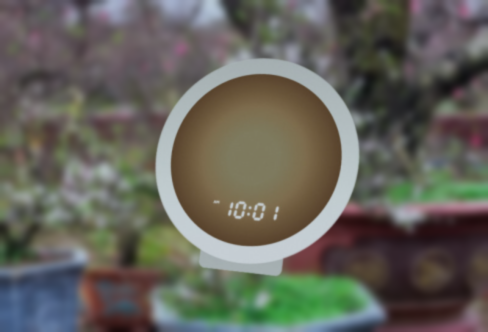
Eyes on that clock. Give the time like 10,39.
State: 10,01
